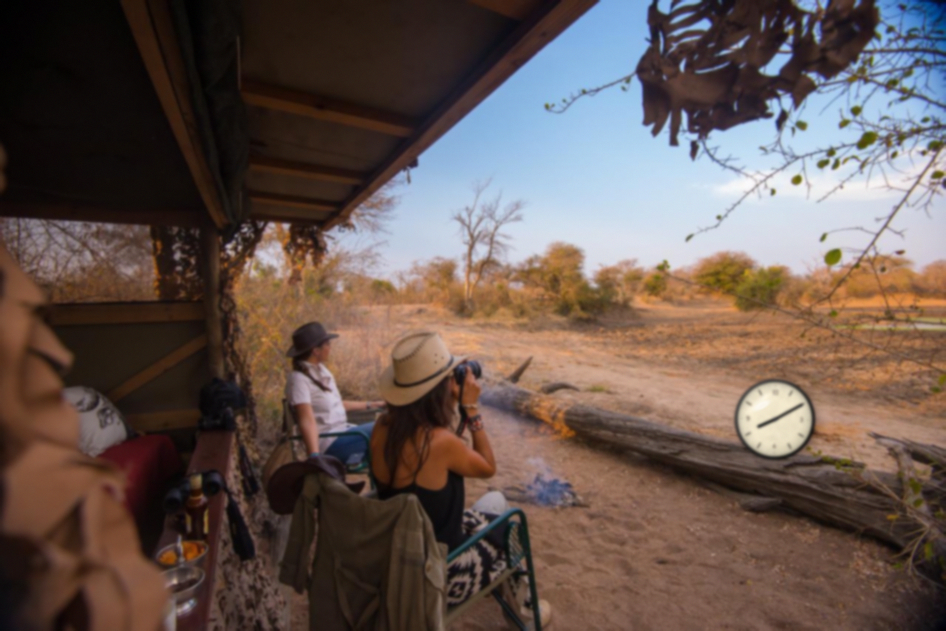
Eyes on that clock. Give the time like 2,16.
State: 8,10
